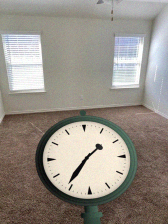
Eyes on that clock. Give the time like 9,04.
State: 1,36
